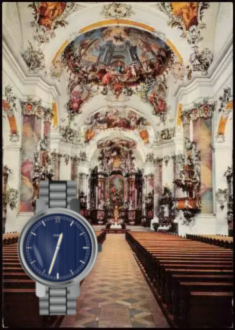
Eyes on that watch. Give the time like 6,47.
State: 12,33
